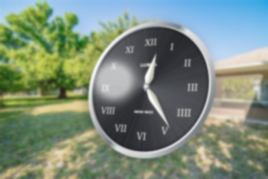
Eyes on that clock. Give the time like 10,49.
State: 12,24
